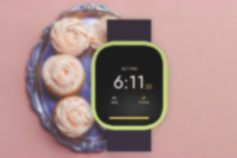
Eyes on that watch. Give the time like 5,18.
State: 6,11
